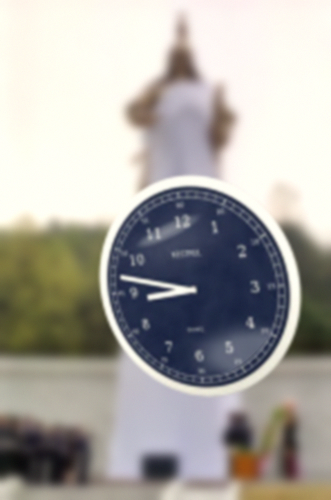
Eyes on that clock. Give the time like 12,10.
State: 8,47
